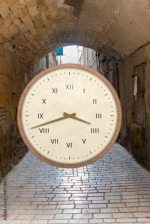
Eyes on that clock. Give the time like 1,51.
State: 3,42
